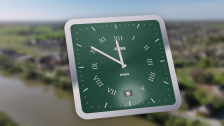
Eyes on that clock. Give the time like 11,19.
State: 11,51
